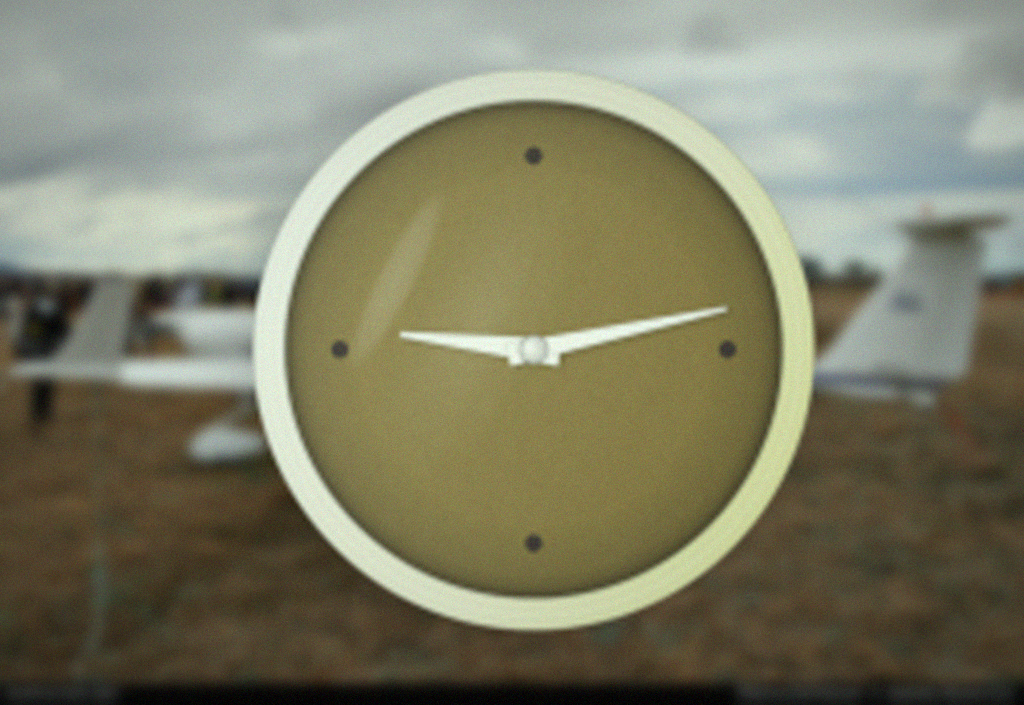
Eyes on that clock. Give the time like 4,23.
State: 9,13
